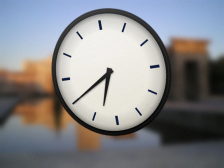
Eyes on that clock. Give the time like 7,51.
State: 6,40
